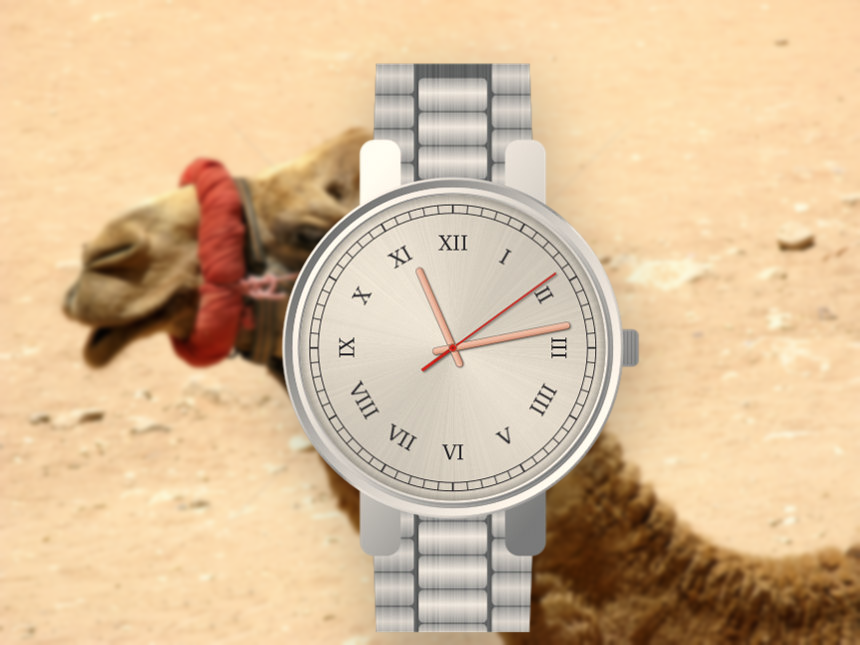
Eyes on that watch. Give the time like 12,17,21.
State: 11,13,09
